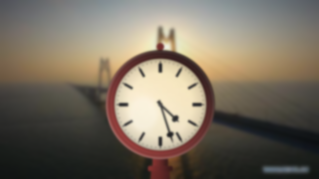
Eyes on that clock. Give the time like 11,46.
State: 4,27
